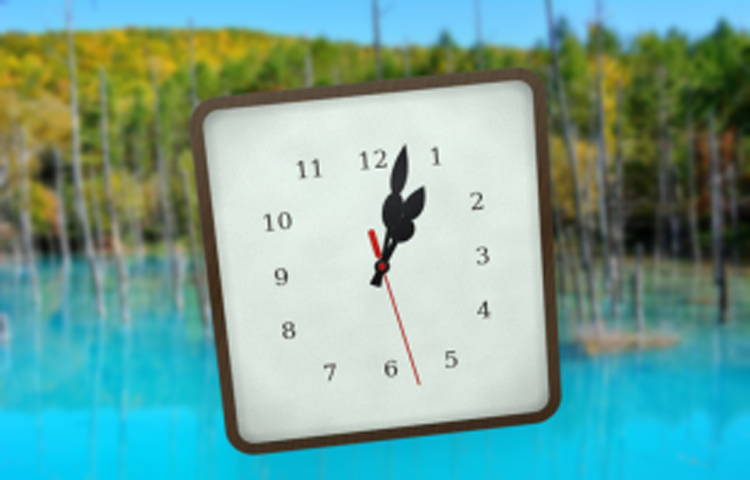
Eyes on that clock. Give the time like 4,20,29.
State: 1,02,28
